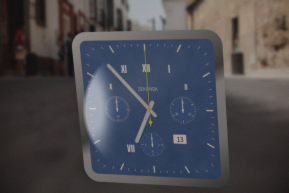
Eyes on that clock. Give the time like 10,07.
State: 6,53
